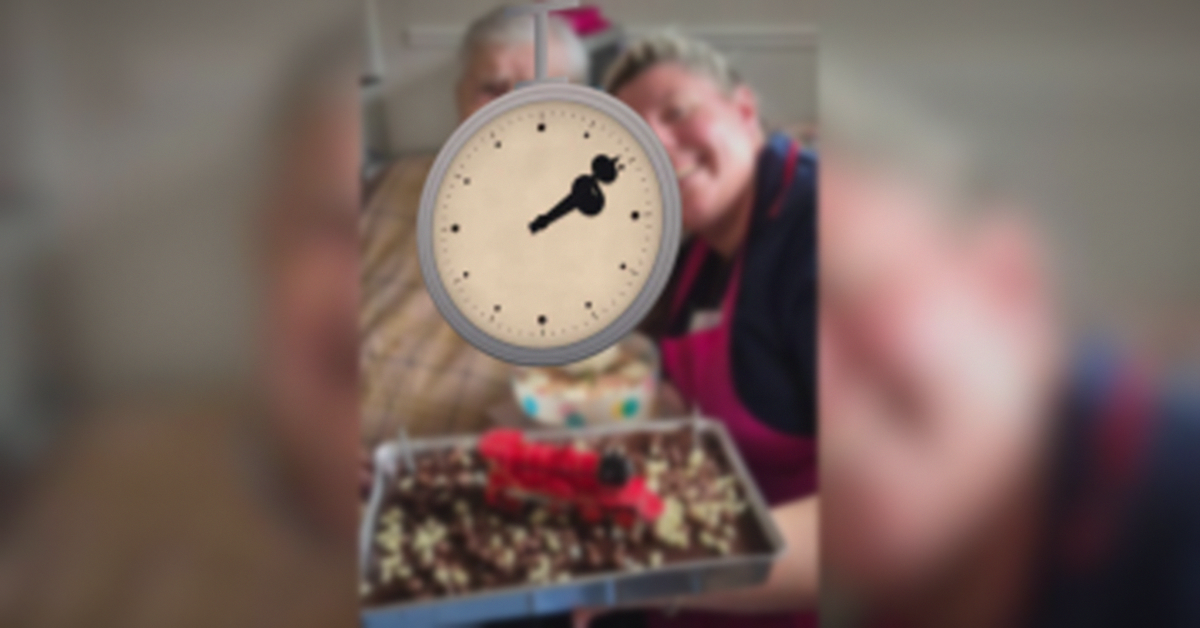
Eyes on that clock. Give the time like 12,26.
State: 2,09
